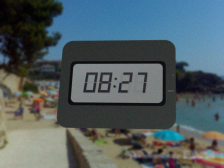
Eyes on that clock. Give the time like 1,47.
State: 8,27
